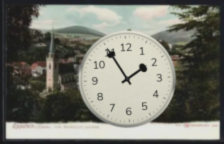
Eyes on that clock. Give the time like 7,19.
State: 1,55
